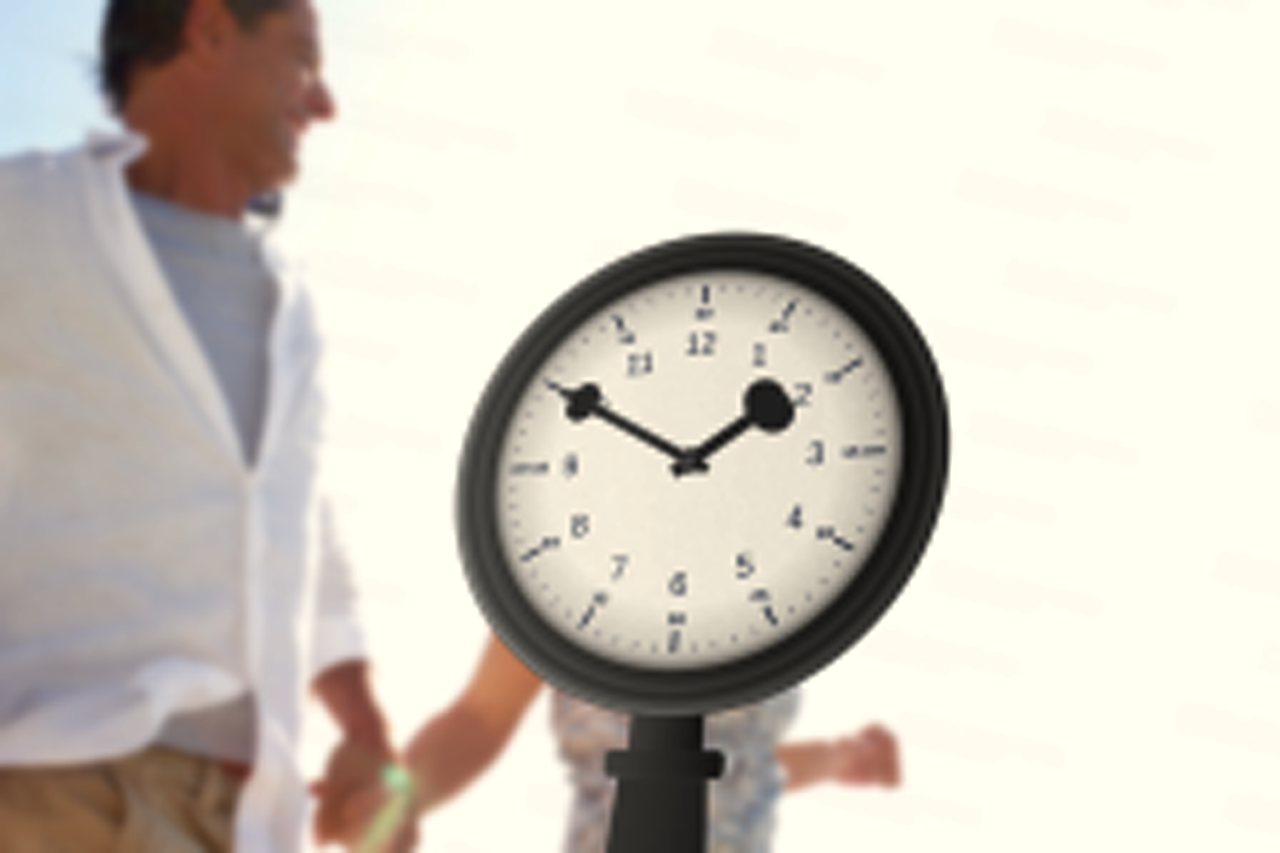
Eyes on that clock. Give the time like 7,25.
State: 1,50
